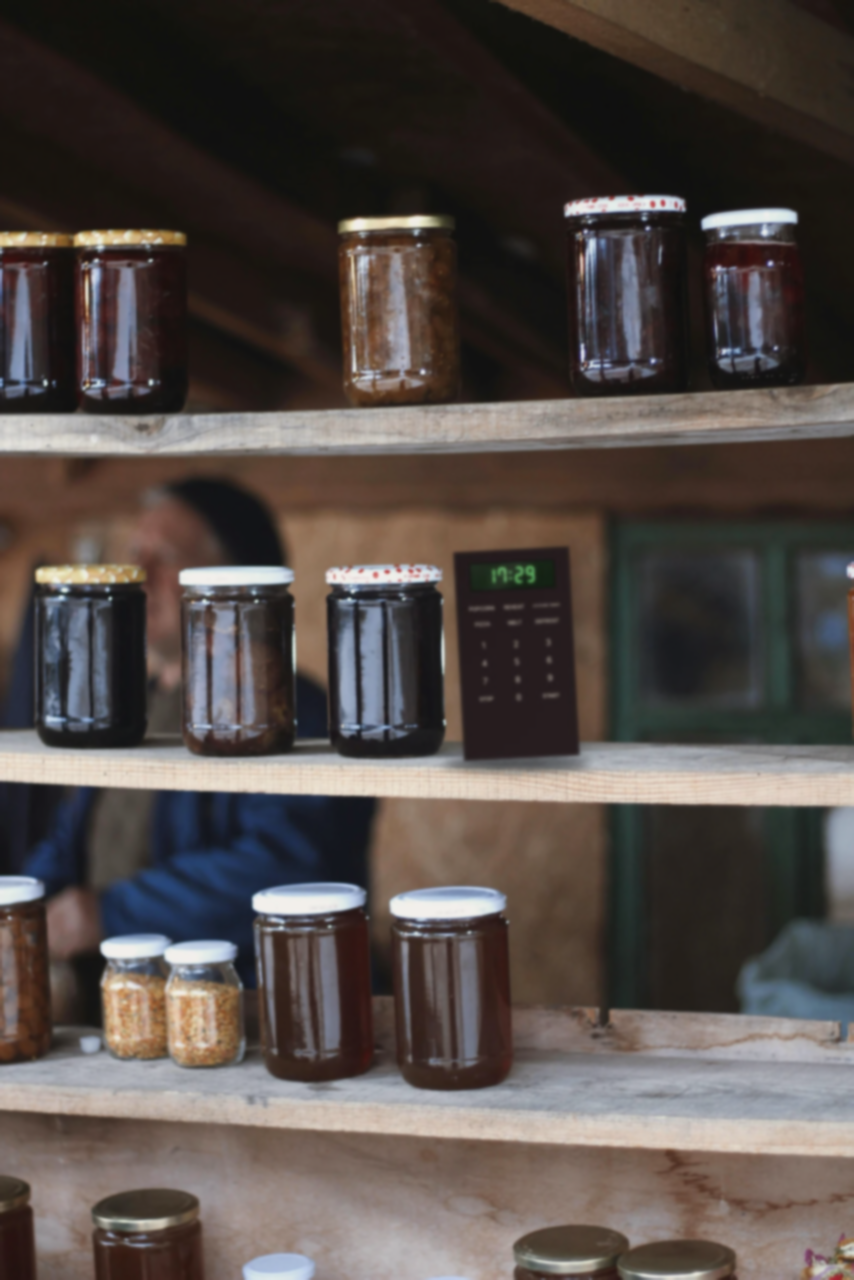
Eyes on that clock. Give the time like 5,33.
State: 17,29
